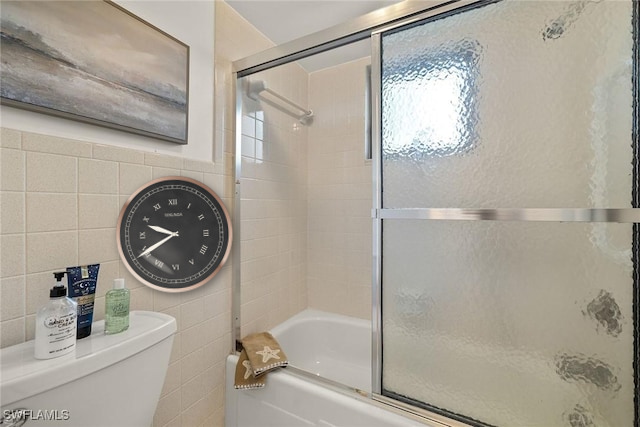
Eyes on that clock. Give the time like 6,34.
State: 9,40
